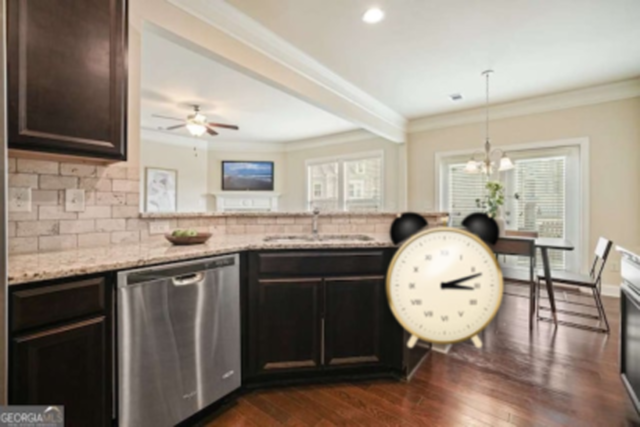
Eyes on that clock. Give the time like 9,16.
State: 3,12
